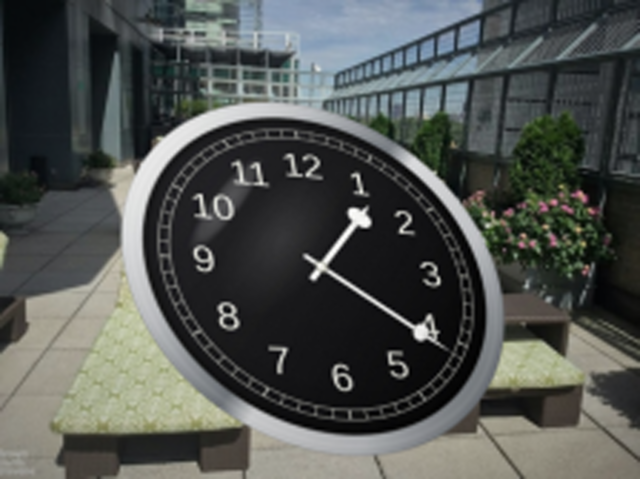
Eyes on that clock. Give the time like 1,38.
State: 1,21
